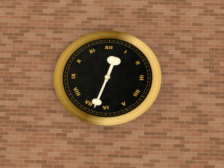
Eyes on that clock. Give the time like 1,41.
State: 12,33
